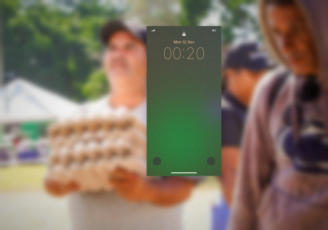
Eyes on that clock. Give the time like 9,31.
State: 0,20
